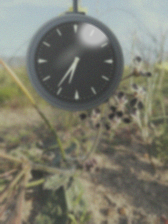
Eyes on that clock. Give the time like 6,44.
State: 6,36
